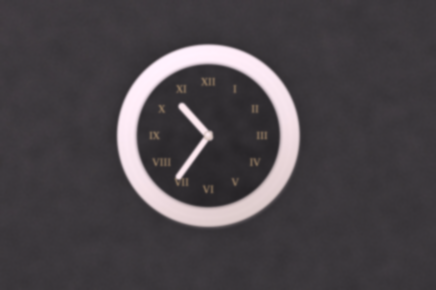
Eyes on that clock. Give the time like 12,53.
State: 10,36
